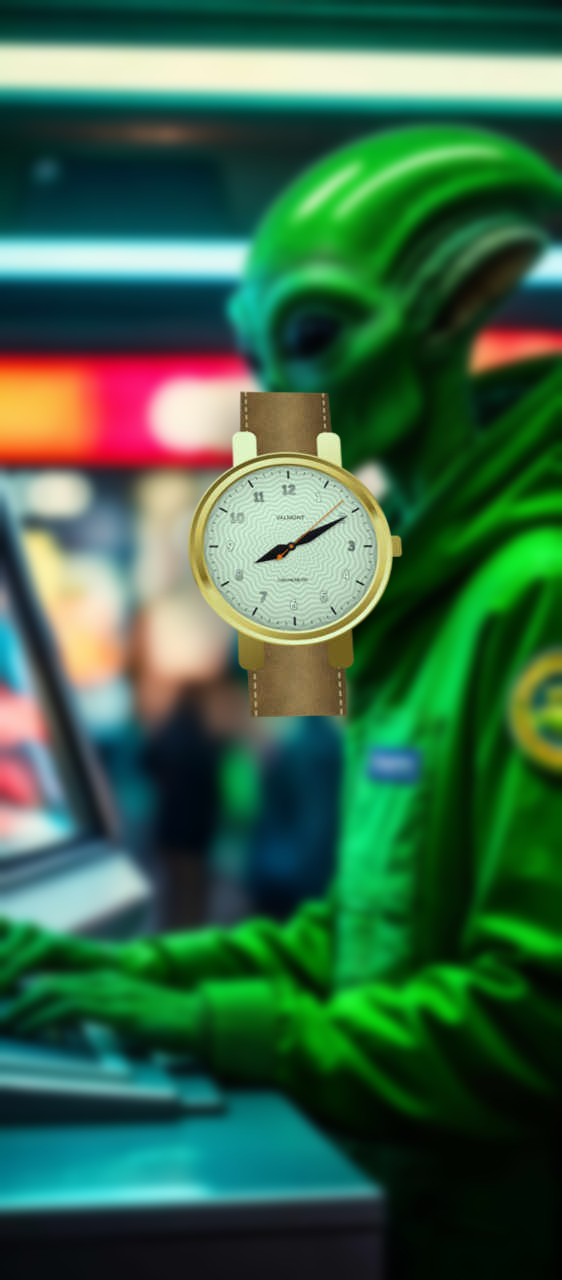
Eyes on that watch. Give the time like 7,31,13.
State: 8,10,08
